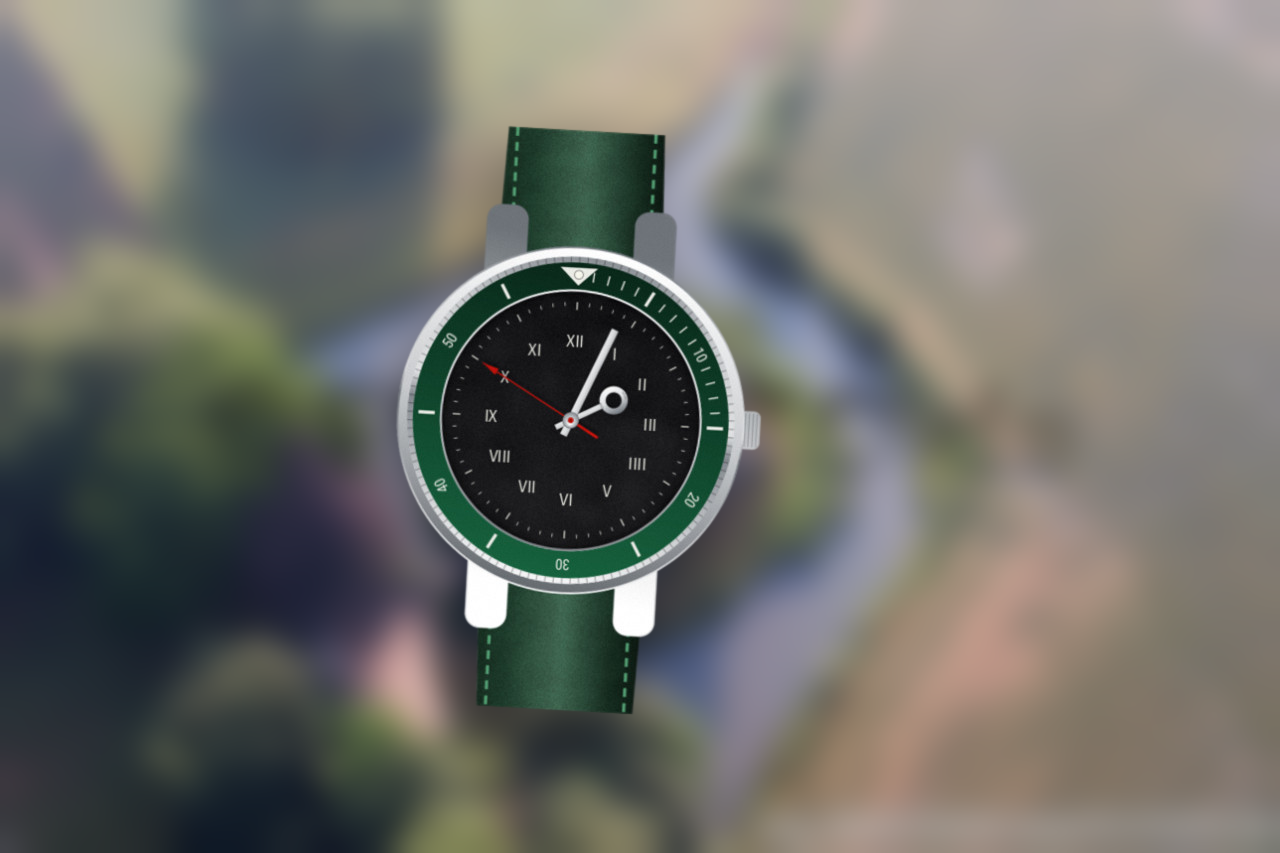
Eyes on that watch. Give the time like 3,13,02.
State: 2,03,50
